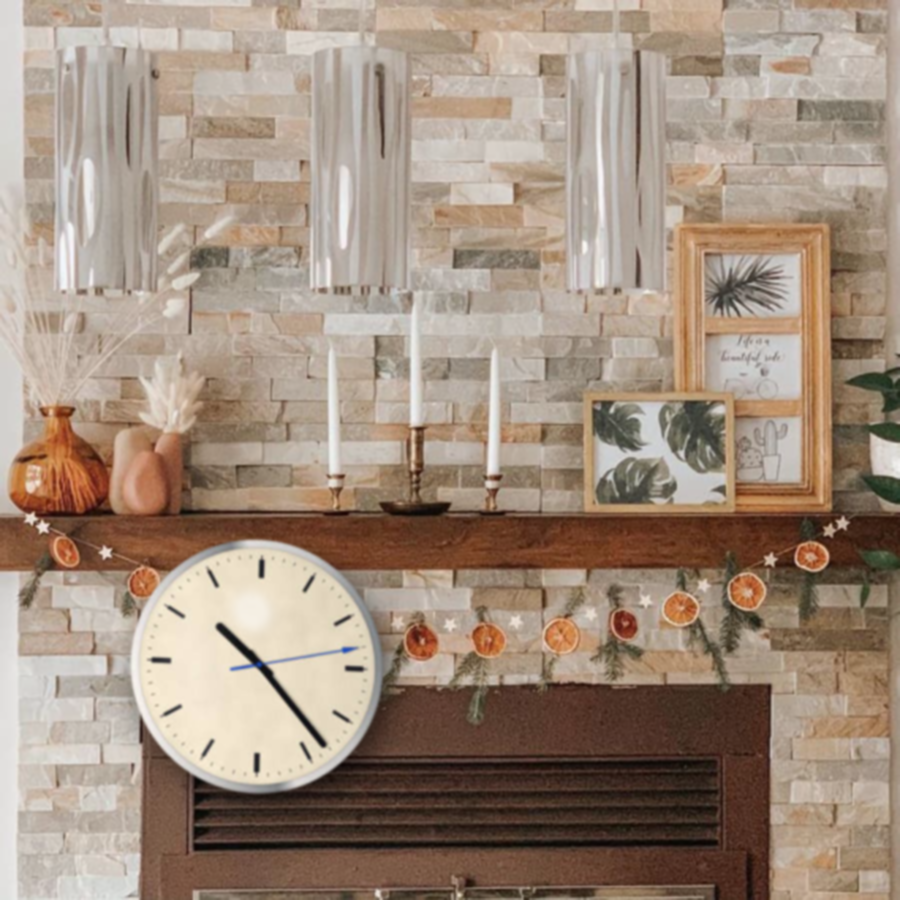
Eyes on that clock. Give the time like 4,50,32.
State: 10,23,13
